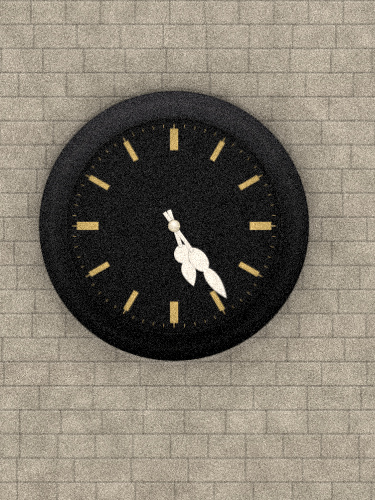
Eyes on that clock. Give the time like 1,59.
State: 5,24
